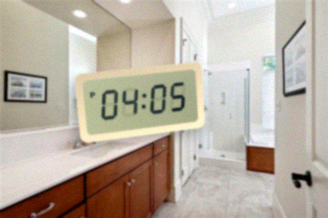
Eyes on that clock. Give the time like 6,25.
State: 4,05
